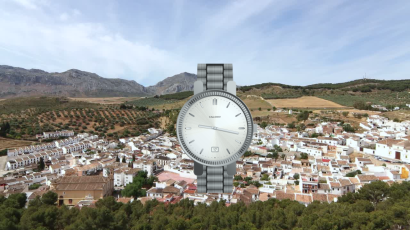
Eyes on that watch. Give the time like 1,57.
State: 9,17
